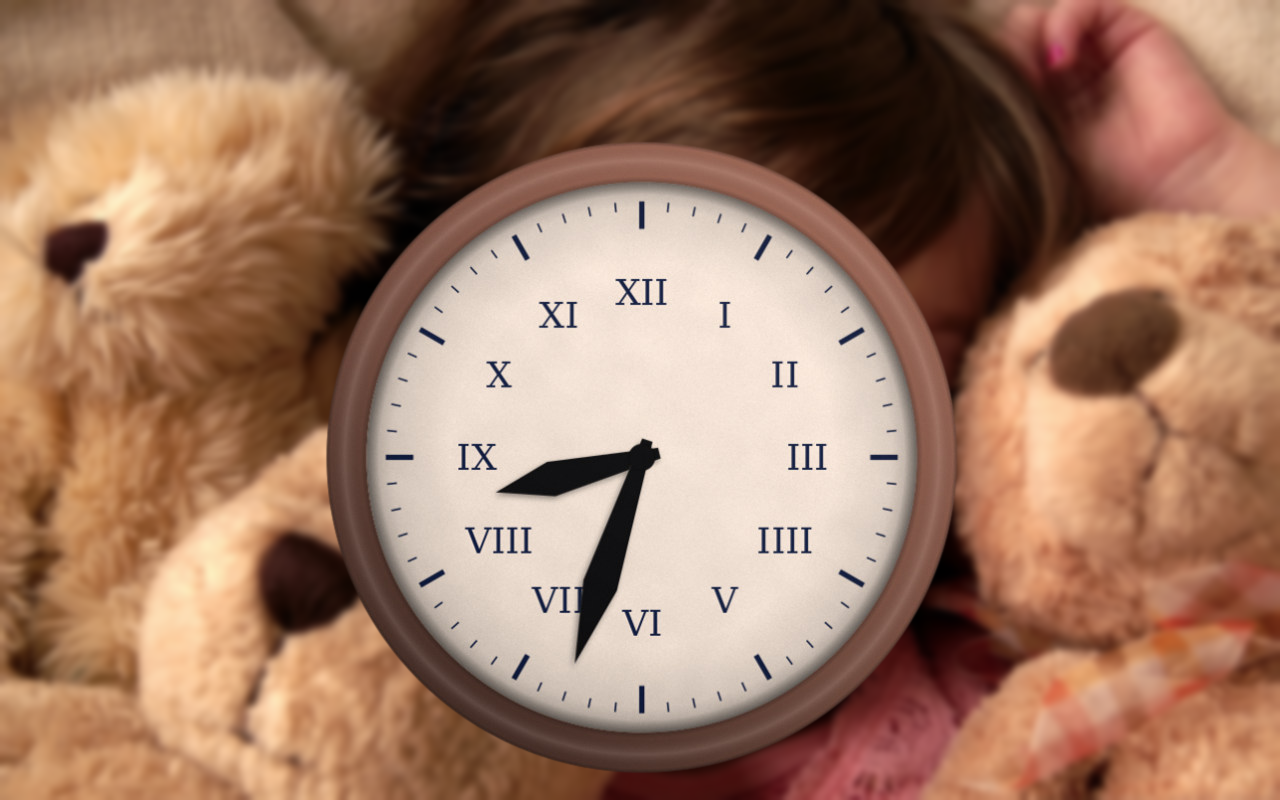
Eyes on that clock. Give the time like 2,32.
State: 8,33
